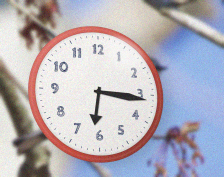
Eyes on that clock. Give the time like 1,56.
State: 6,16
